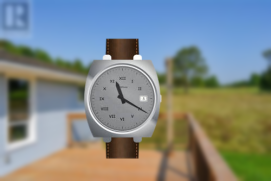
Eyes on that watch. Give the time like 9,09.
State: 11,20
